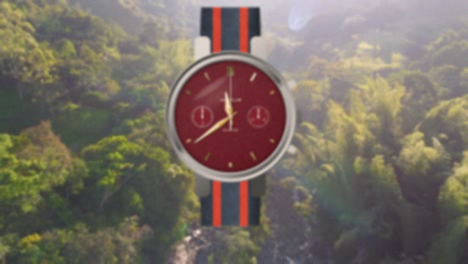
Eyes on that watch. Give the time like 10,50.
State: 11,39
